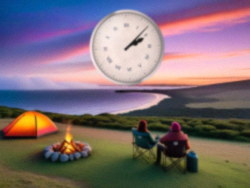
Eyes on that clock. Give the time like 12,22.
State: 2,08
